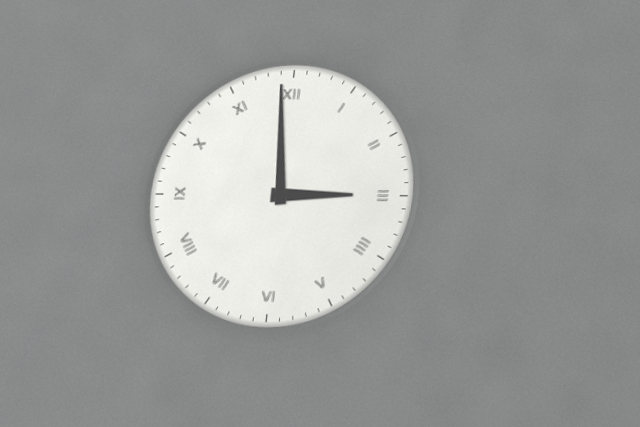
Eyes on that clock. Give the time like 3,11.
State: 2,59
